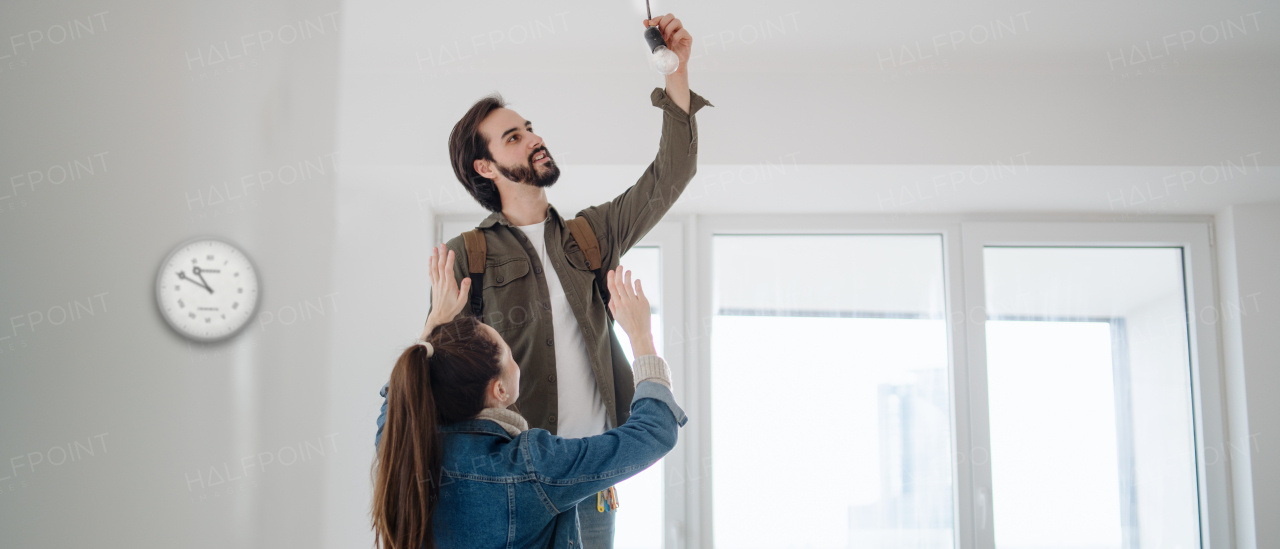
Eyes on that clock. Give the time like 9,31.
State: 10,49
